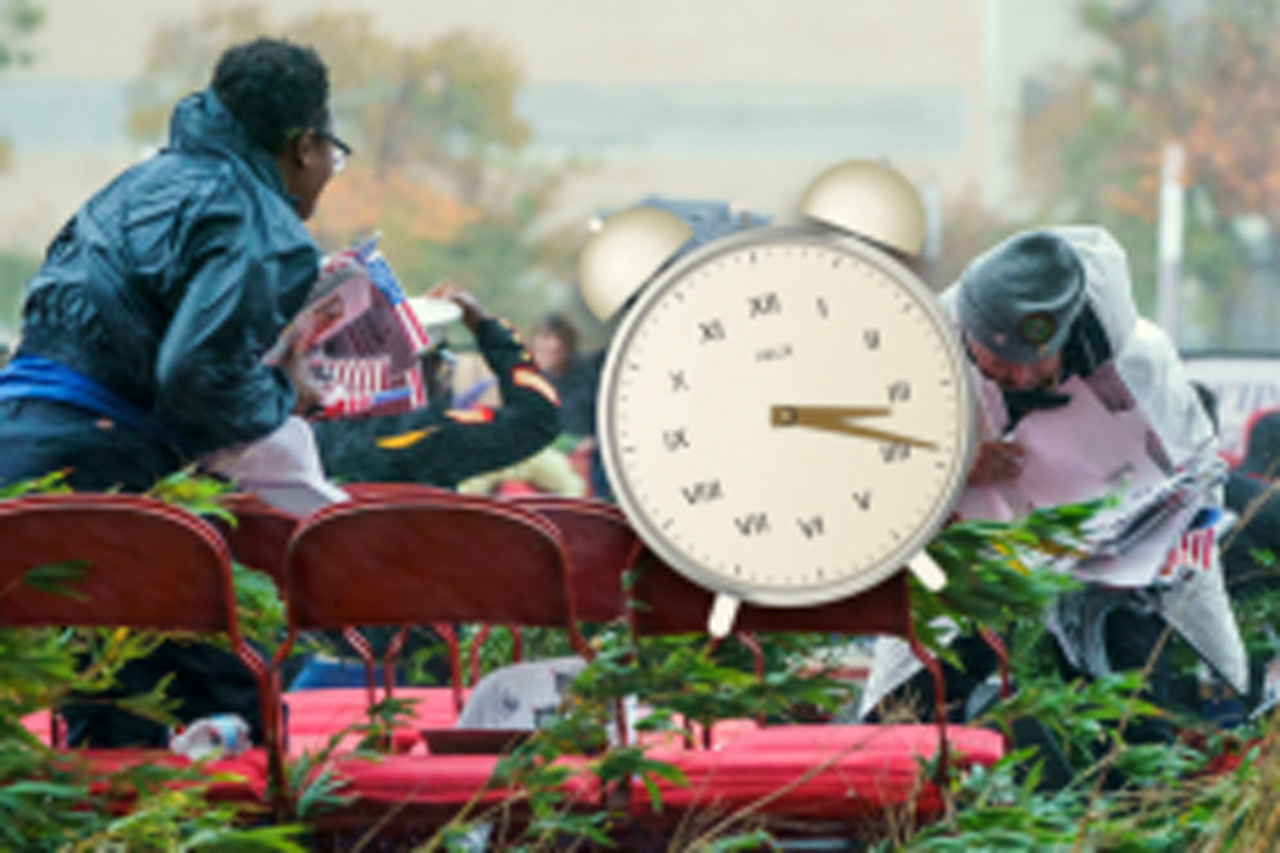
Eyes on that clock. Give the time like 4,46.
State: 3,19
